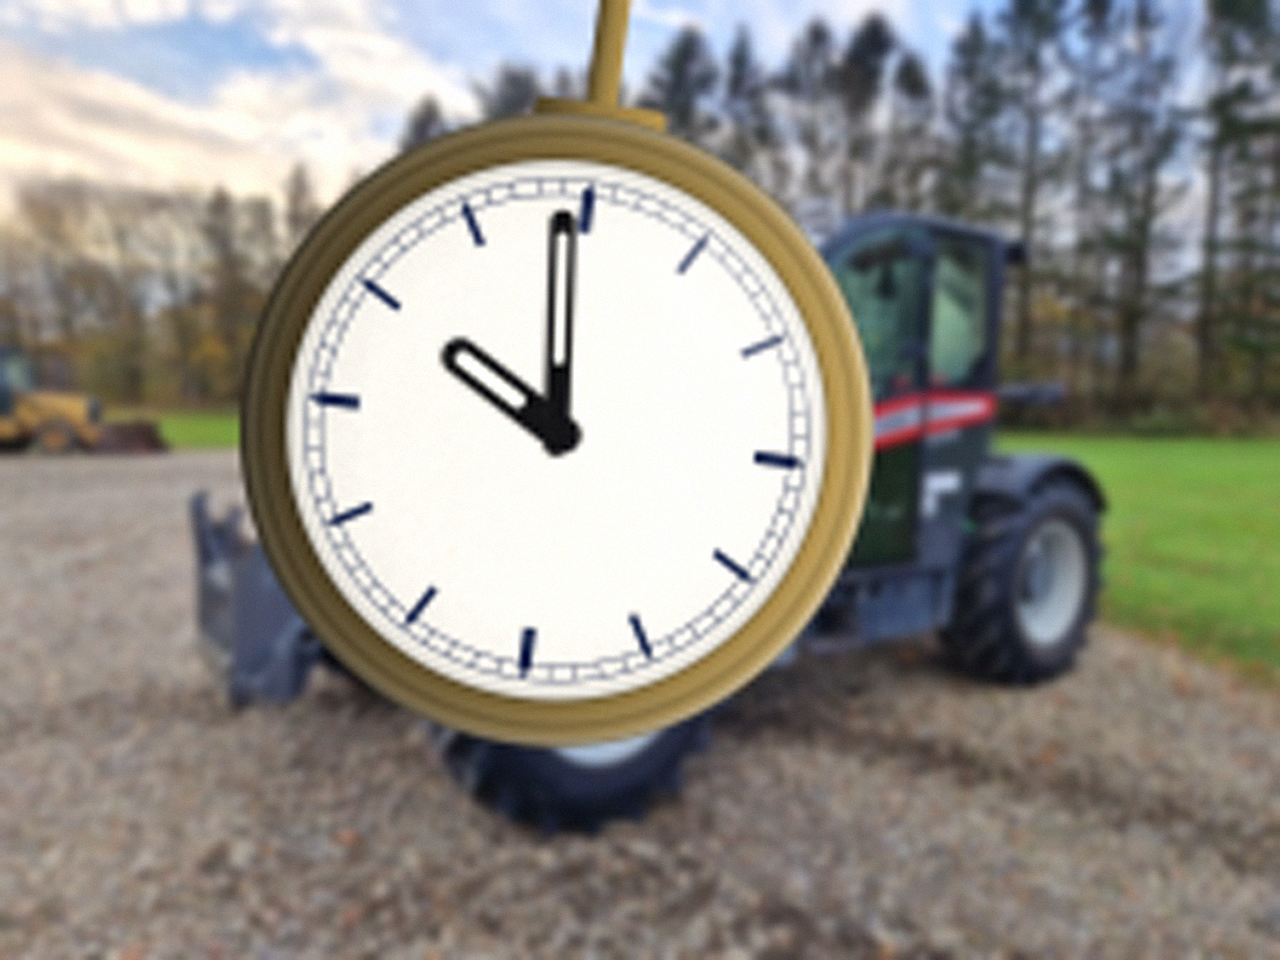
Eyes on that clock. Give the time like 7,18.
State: 9,59
